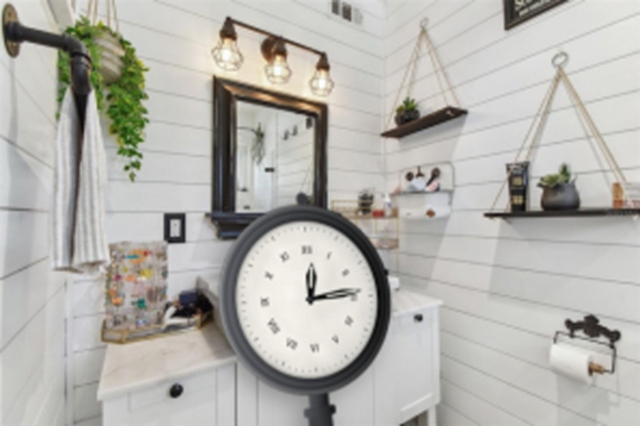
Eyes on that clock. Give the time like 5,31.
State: 12,14
